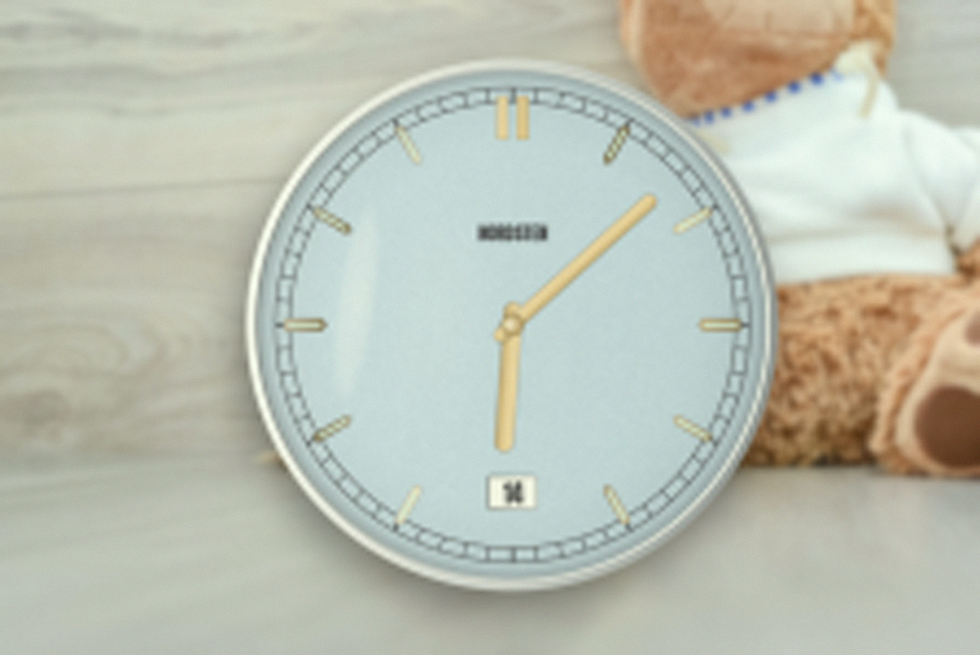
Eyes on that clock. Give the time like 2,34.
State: 6,08
